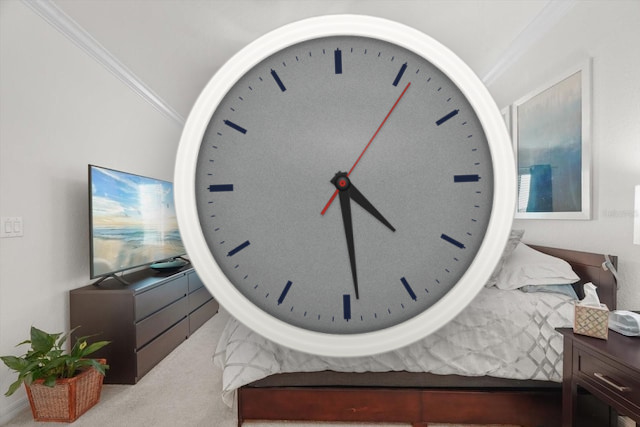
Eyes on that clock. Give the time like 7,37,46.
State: 4,29,06
